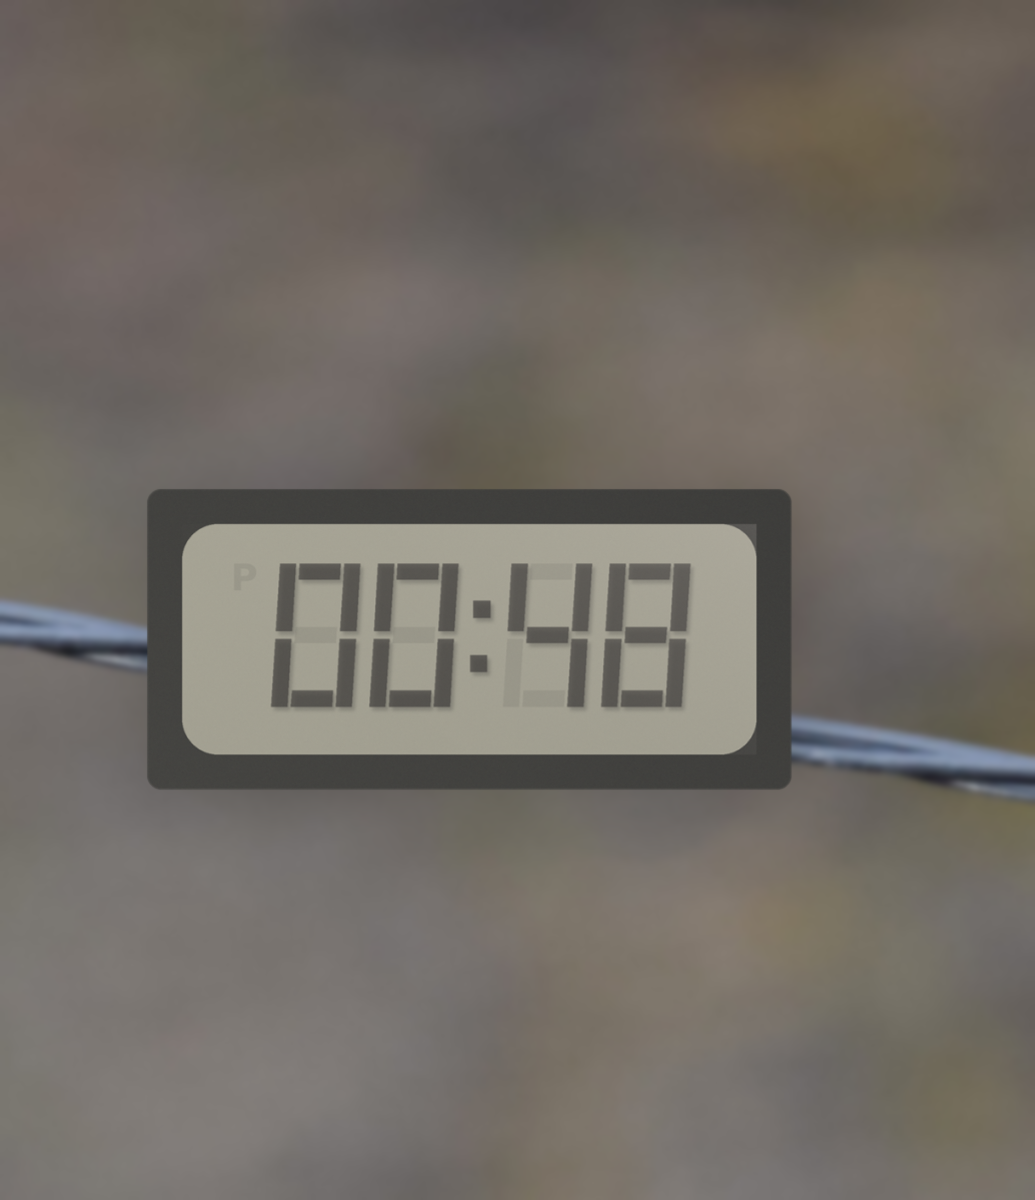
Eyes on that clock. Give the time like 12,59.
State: 0,48
